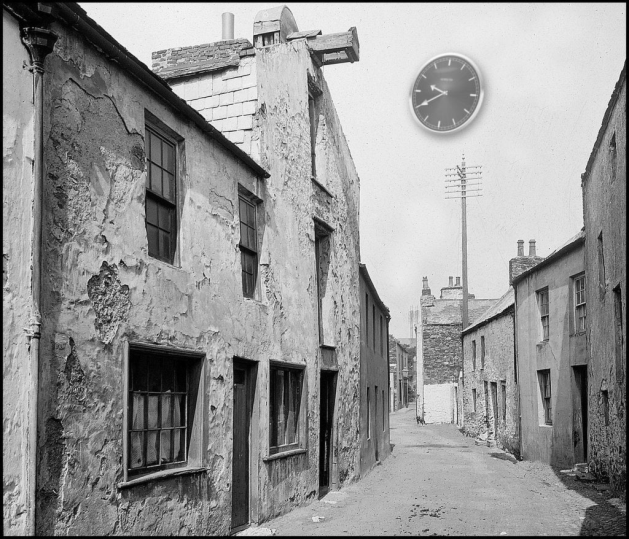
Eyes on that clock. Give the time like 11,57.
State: 9,40
